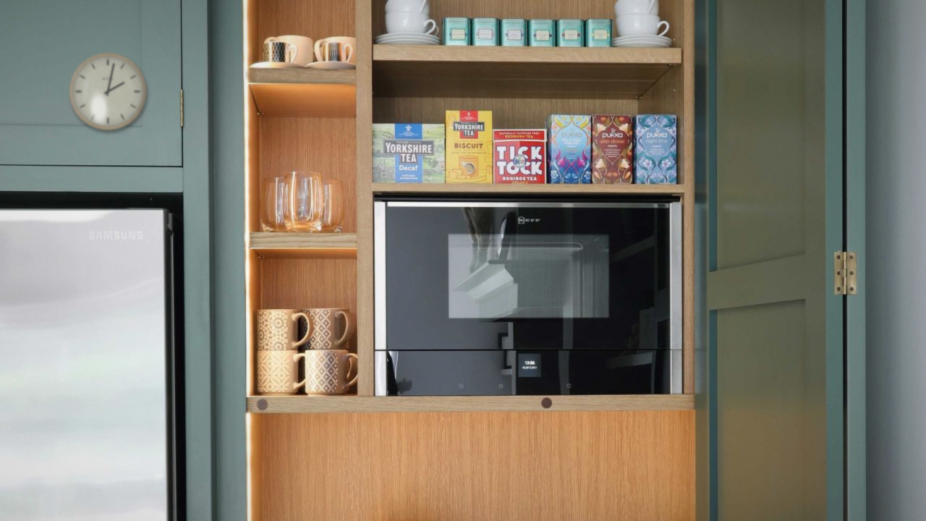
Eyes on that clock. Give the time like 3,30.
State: 2,02
